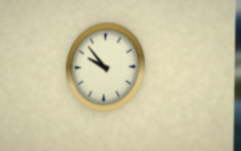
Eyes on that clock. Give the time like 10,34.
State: 9,53
